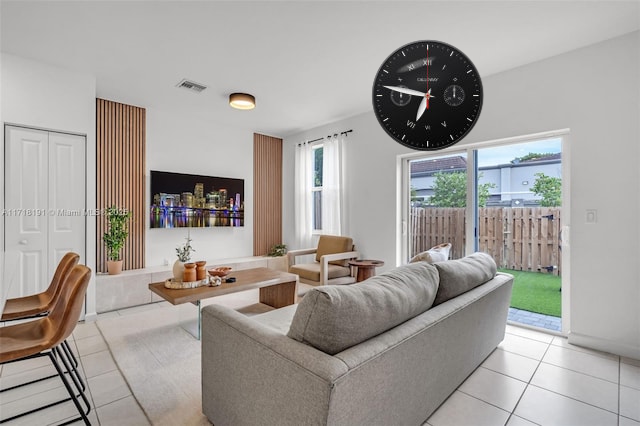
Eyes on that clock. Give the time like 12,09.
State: 6,47
